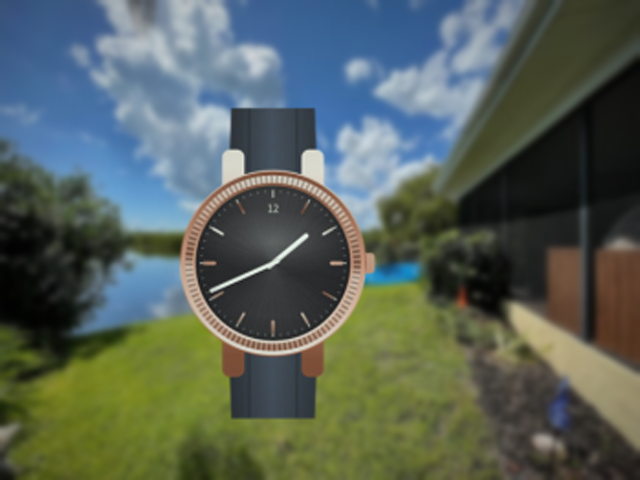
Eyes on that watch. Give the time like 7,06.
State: 1,41
